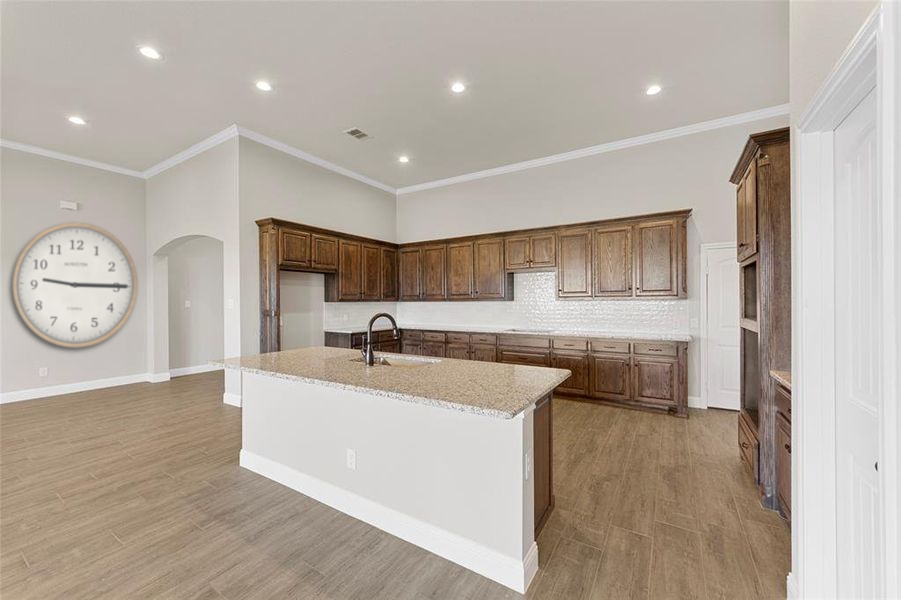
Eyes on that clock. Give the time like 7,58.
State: 9,15
